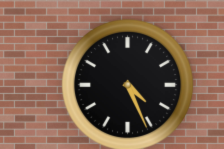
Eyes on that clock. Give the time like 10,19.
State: 4,26
